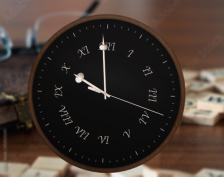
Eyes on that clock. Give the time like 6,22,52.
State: 9,59,18
